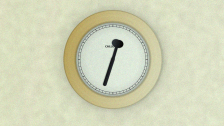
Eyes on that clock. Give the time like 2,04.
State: 12,33
